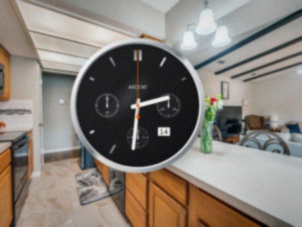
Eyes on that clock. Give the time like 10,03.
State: 2,31
